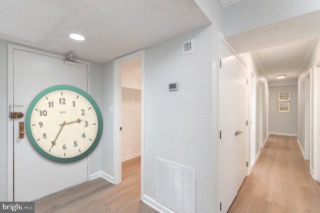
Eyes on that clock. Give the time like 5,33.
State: 2,35
